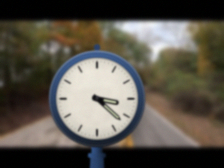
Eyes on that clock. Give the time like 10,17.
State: 3,22
